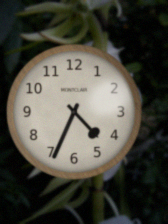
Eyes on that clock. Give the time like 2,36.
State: 4,34
